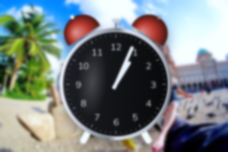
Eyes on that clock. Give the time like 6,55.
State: 1,04
